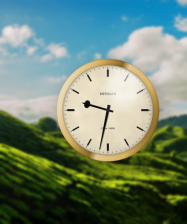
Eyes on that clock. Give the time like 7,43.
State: 9,32
